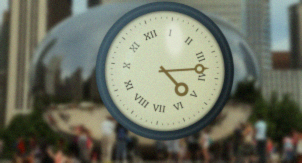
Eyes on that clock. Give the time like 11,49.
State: 5,18
